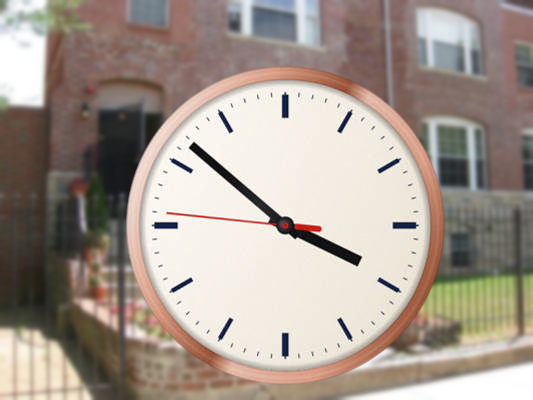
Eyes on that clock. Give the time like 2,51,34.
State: 3,51,46
